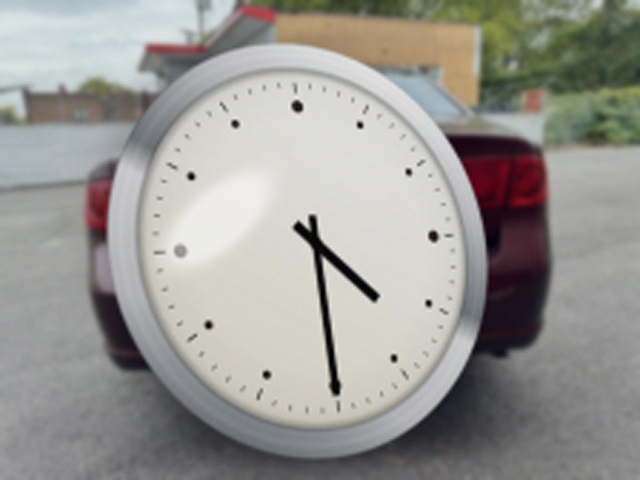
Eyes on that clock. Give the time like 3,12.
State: 4,30
